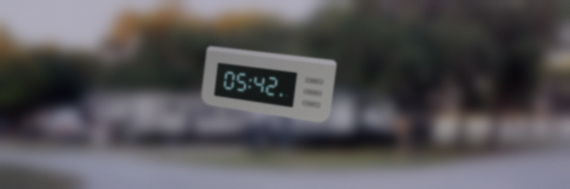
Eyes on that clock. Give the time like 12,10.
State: 5,42
